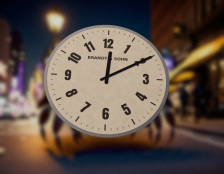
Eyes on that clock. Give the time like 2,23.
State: 12,10
